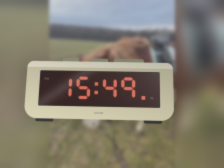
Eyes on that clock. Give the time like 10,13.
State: 15,49
